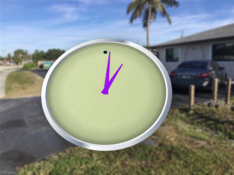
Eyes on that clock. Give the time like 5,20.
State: 1,01
